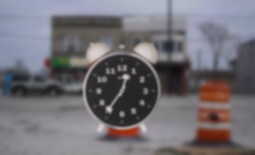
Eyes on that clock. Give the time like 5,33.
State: 12,36
